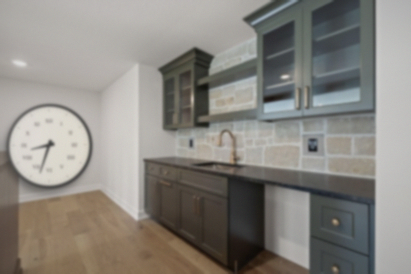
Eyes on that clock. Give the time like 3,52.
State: 8,33
